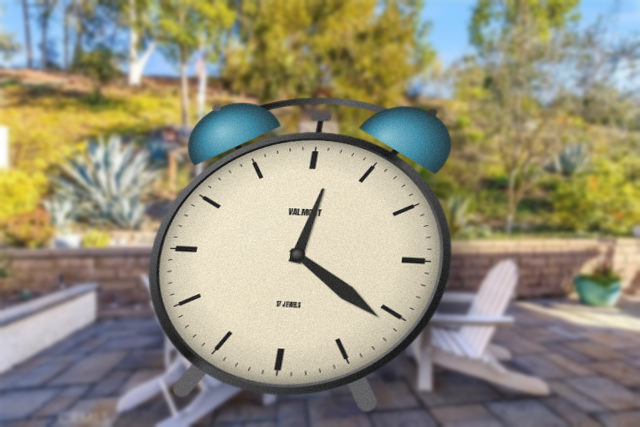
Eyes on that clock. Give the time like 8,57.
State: 12,21
